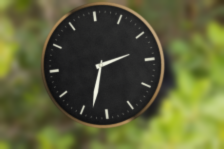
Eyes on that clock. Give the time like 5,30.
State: 2,33
